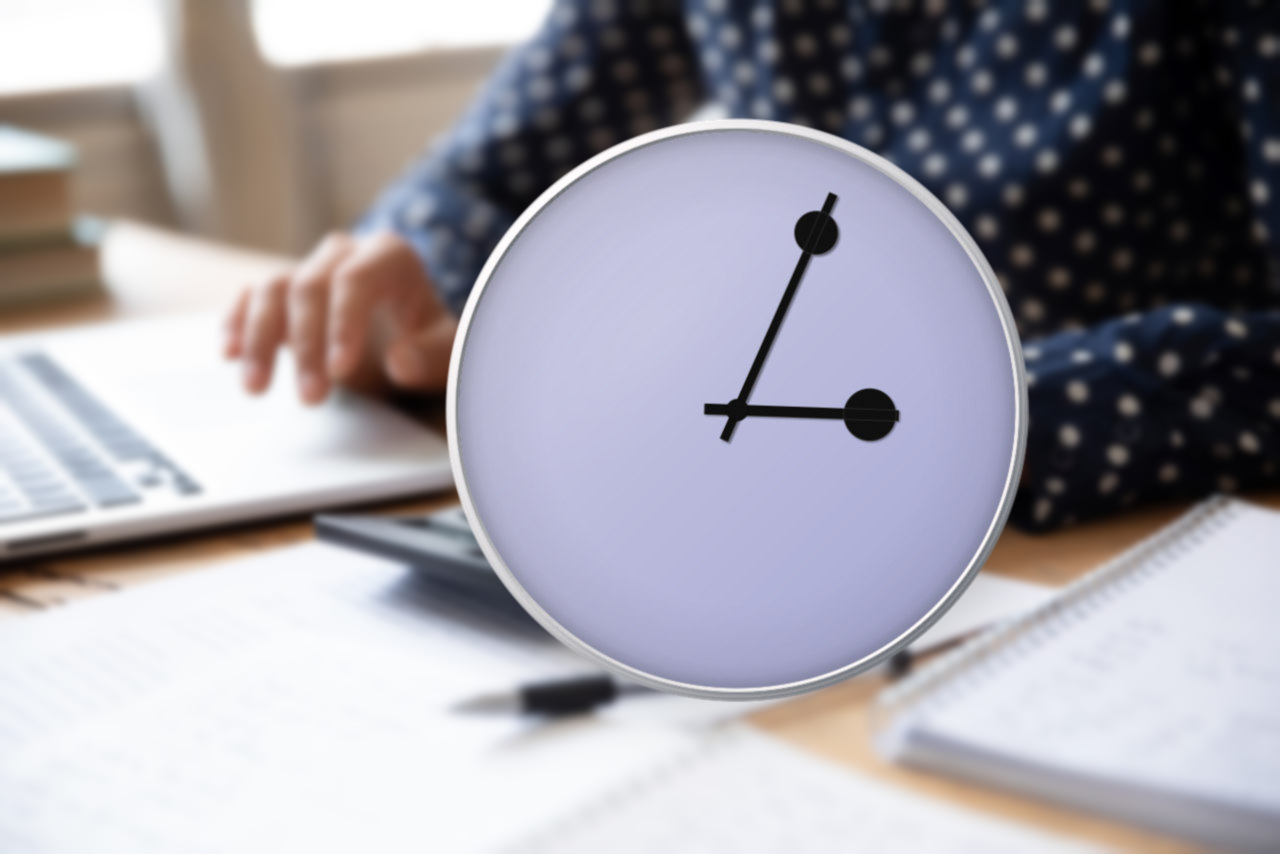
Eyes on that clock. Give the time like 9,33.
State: 3,04
